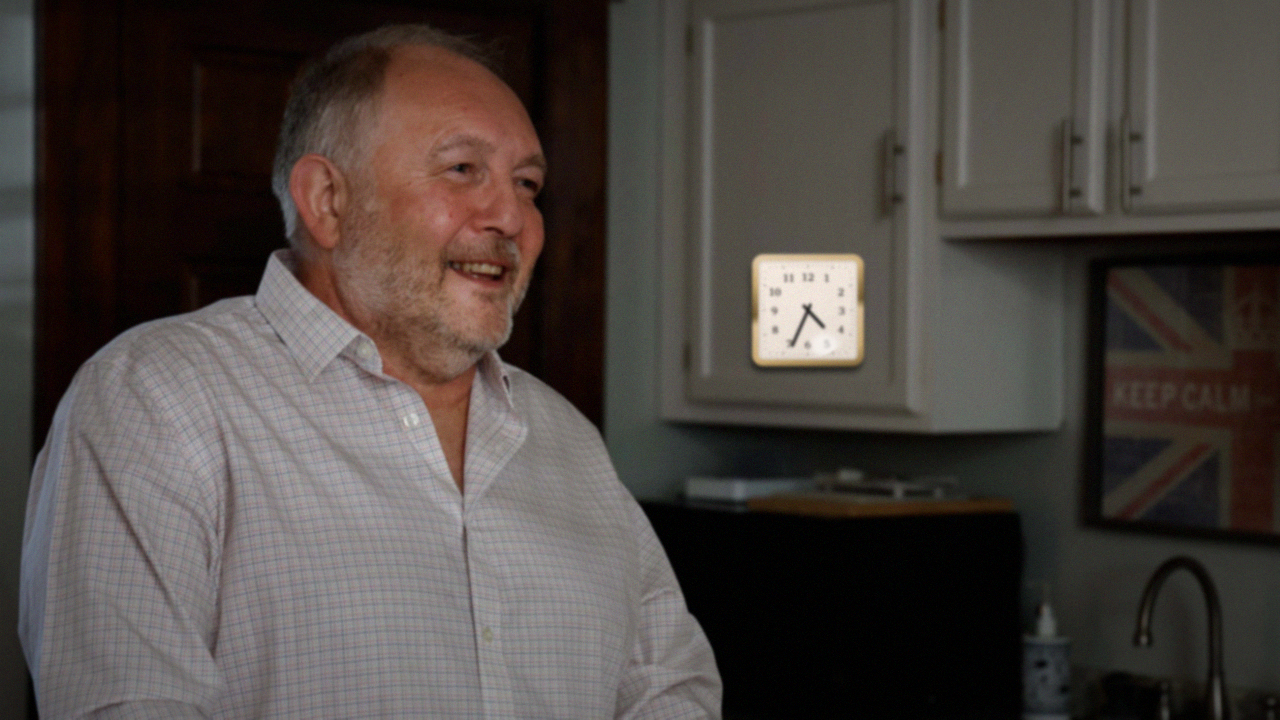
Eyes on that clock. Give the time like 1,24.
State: 4,34
